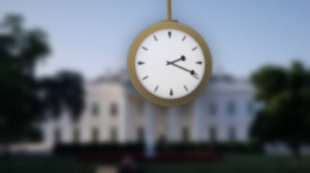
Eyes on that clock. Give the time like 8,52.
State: 2,19
